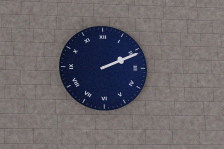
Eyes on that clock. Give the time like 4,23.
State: 2,11
